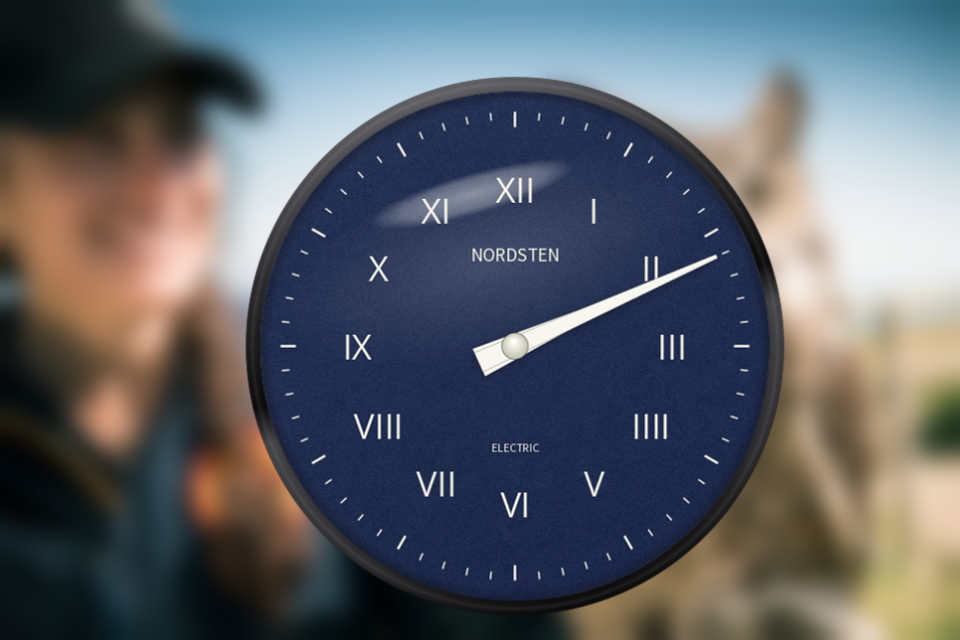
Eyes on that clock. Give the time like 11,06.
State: 2,11
